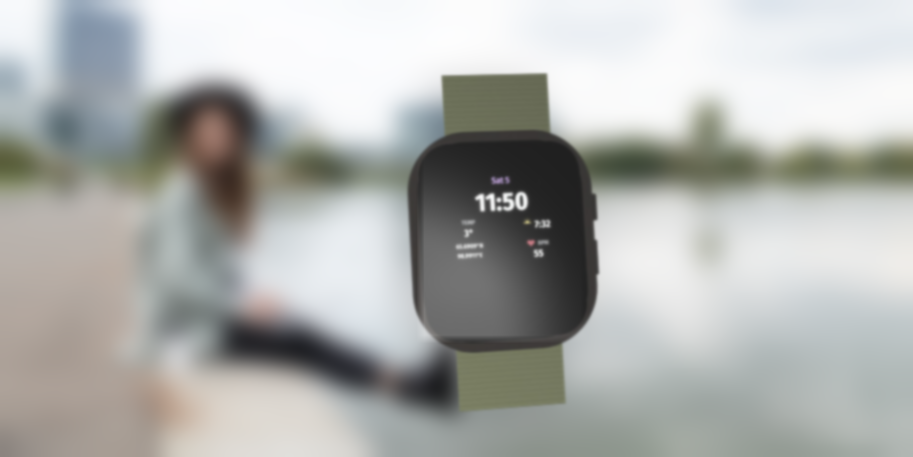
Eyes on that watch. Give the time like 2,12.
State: 11,50
